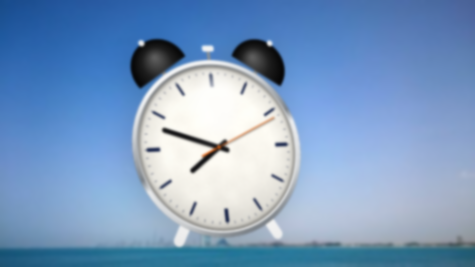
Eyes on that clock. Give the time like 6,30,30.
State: 7,48,11
